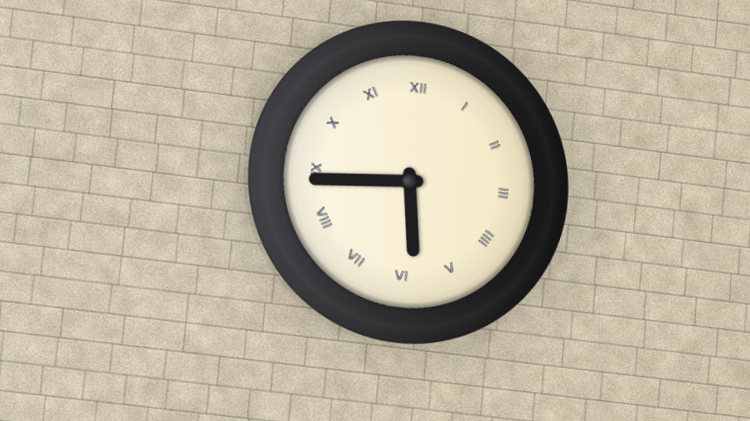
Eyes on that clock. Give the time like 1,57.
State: 5,44
